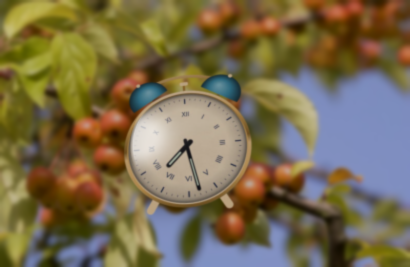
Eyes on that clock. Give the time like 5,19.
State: 7,28
